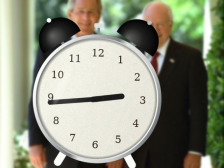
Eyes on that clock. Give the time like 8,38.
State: 2,44
